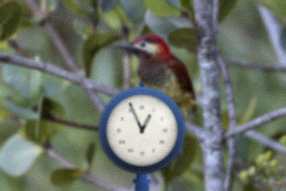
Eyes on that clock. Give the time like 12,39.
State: 12,56
